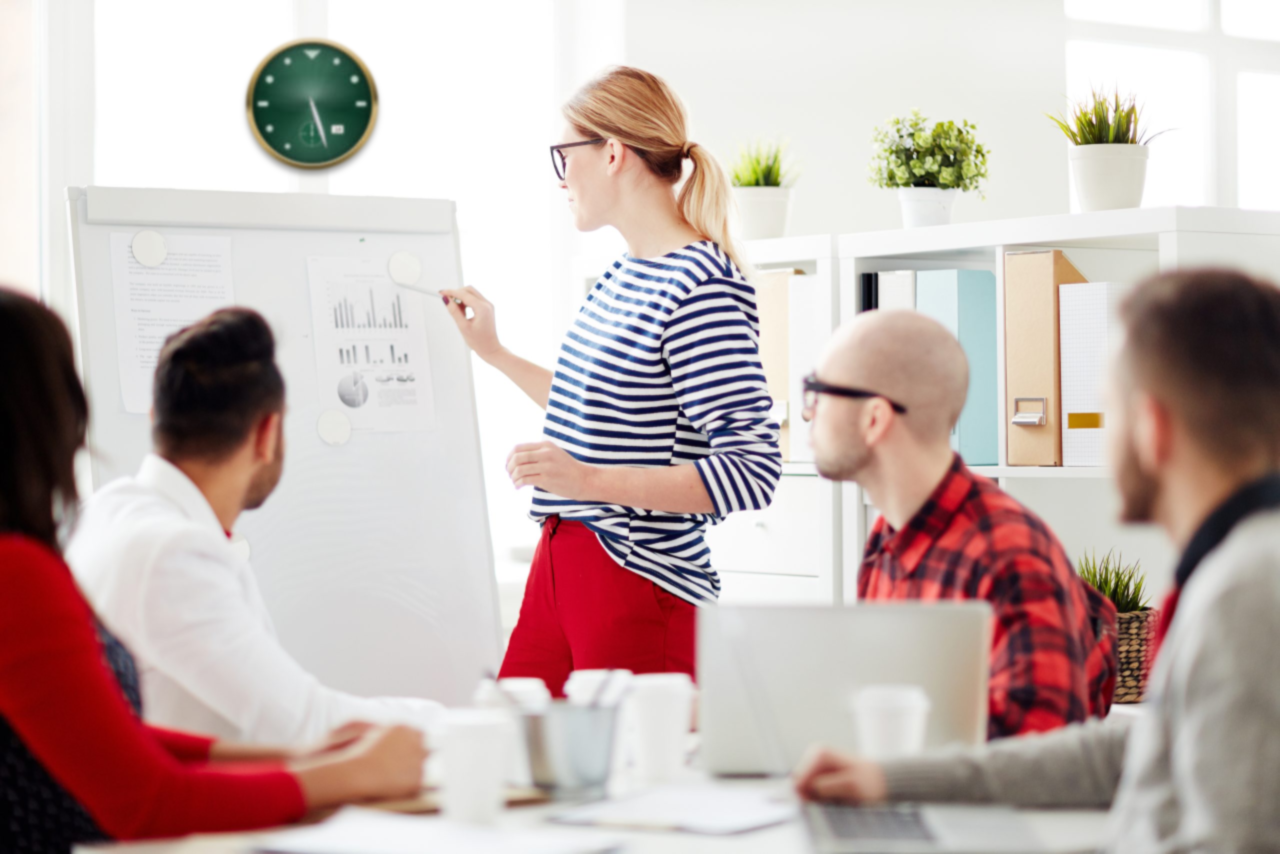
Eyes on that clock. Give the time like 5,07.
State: 5,27
